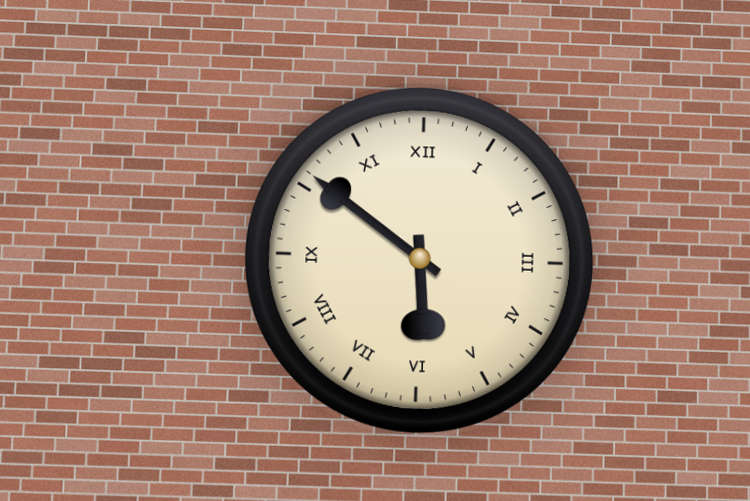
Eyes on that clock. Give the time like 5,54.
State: 5,51
